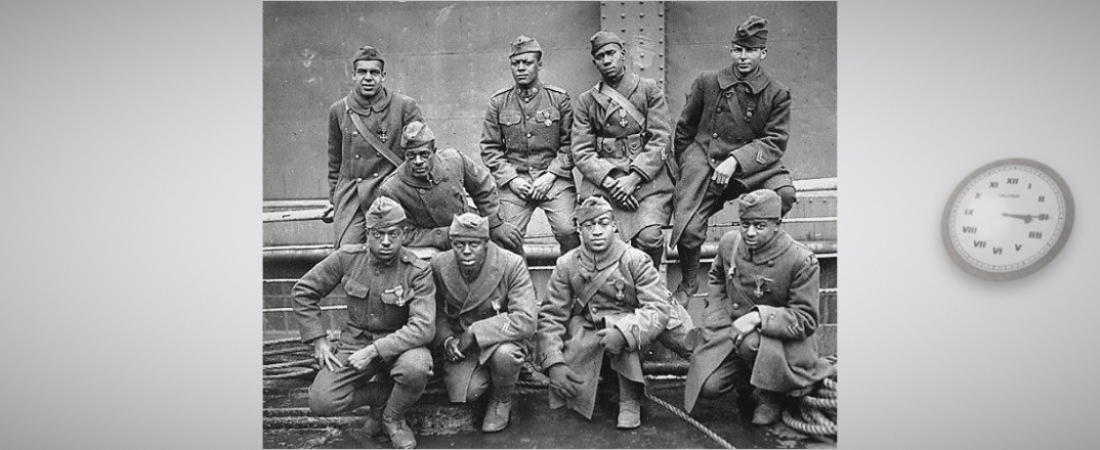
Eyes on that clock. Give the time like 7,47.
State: 3,15
